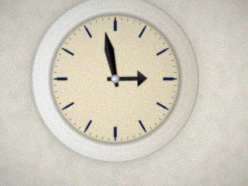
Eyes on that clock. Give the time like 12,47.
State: 2,58
